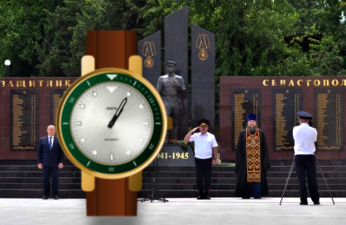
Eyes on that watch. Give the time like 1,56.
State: 1,05
